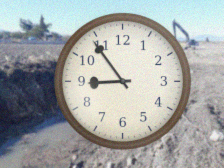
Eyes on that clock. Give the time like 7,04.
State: 8,54
